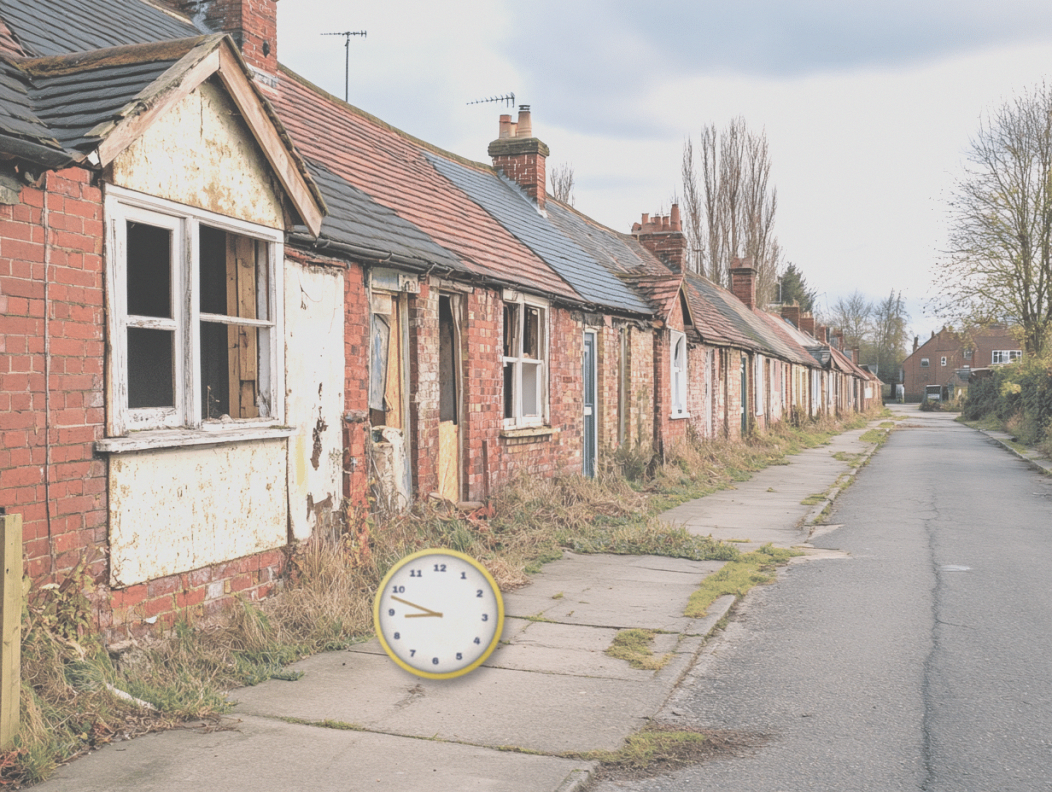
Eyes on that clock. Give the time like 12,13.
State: 8,48
